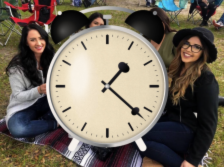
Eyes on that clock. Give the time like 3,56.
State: 1,22
